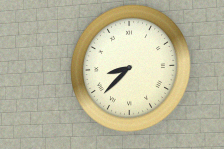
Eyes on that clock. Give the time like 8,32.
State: 8,38
